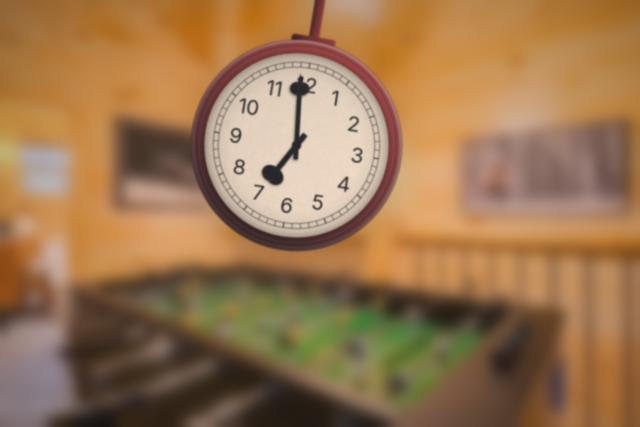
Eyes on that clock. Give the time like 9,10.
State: 6,59
